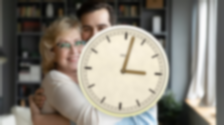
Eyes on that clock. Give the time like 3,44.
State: 3,02
